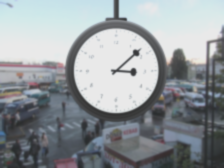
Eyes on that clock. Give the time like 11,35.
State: 3,08
